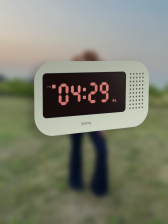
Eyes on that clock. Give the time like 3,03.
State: 4,29
